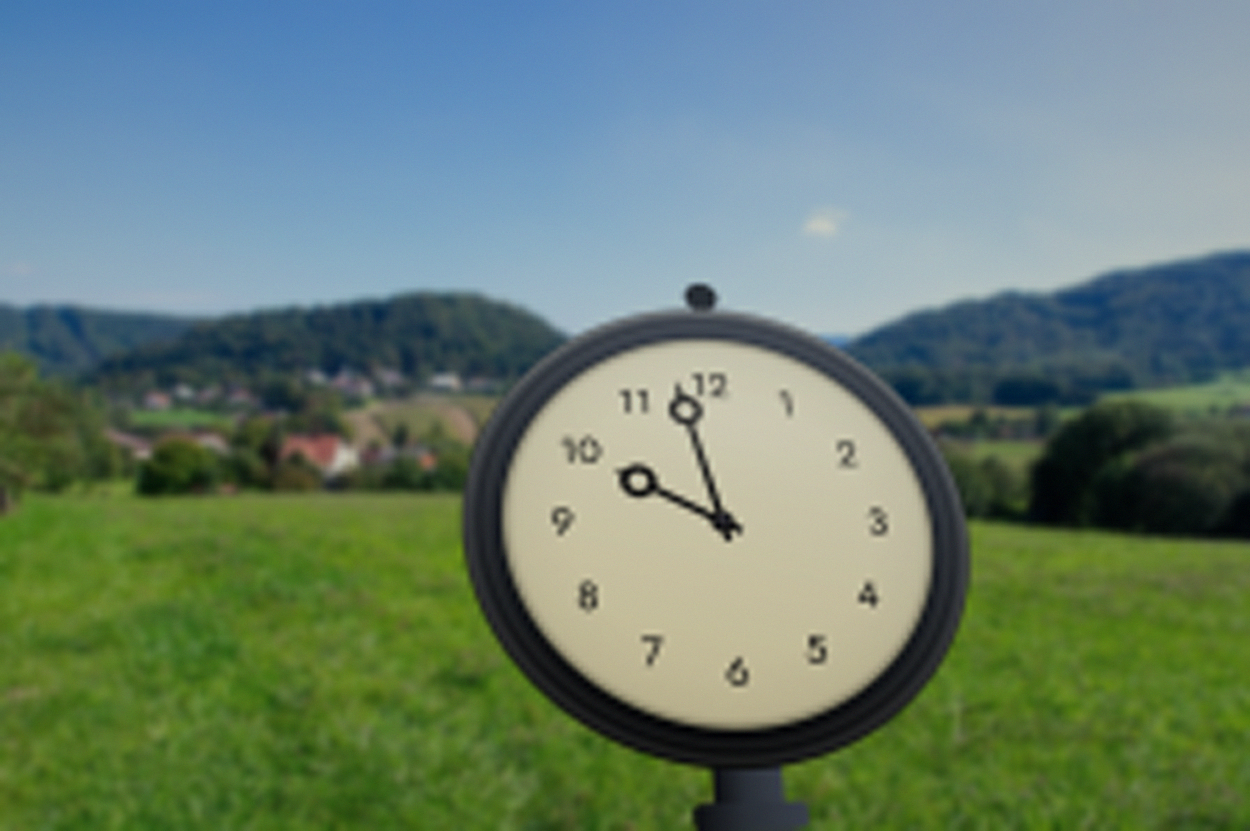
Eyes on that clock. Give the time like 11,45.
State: 9,58
